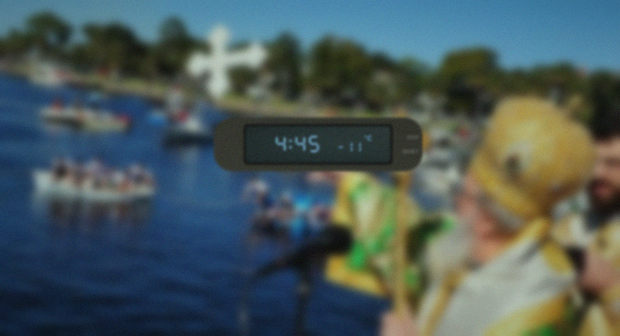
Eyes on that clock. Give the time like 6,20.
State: 4,45
